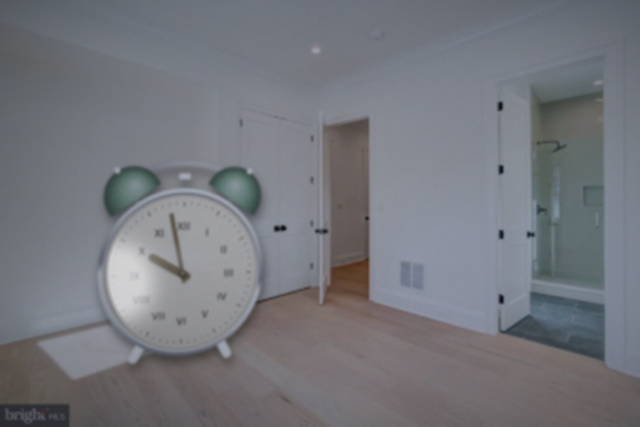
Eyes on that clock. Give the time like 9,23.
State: 9,58
